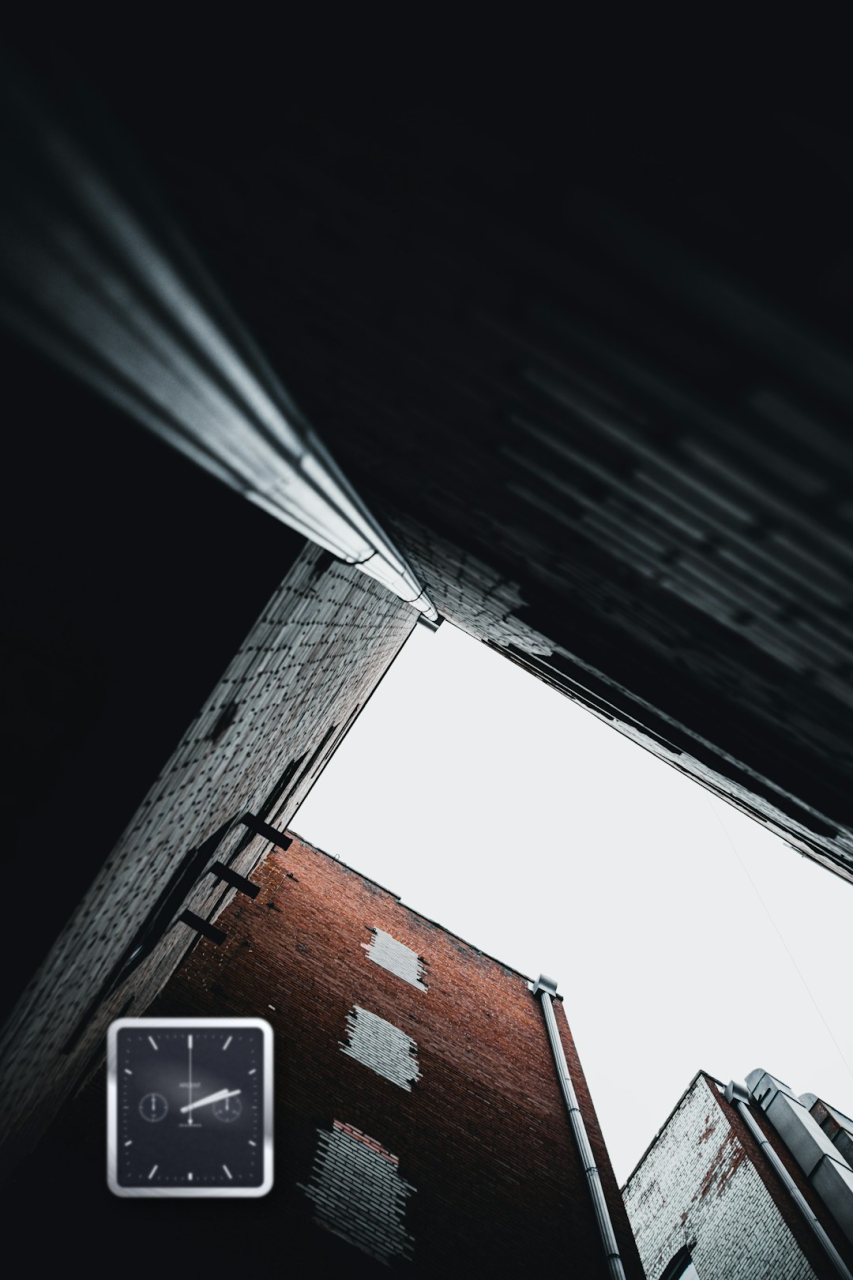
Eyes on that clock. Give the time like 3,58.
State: 2,12
